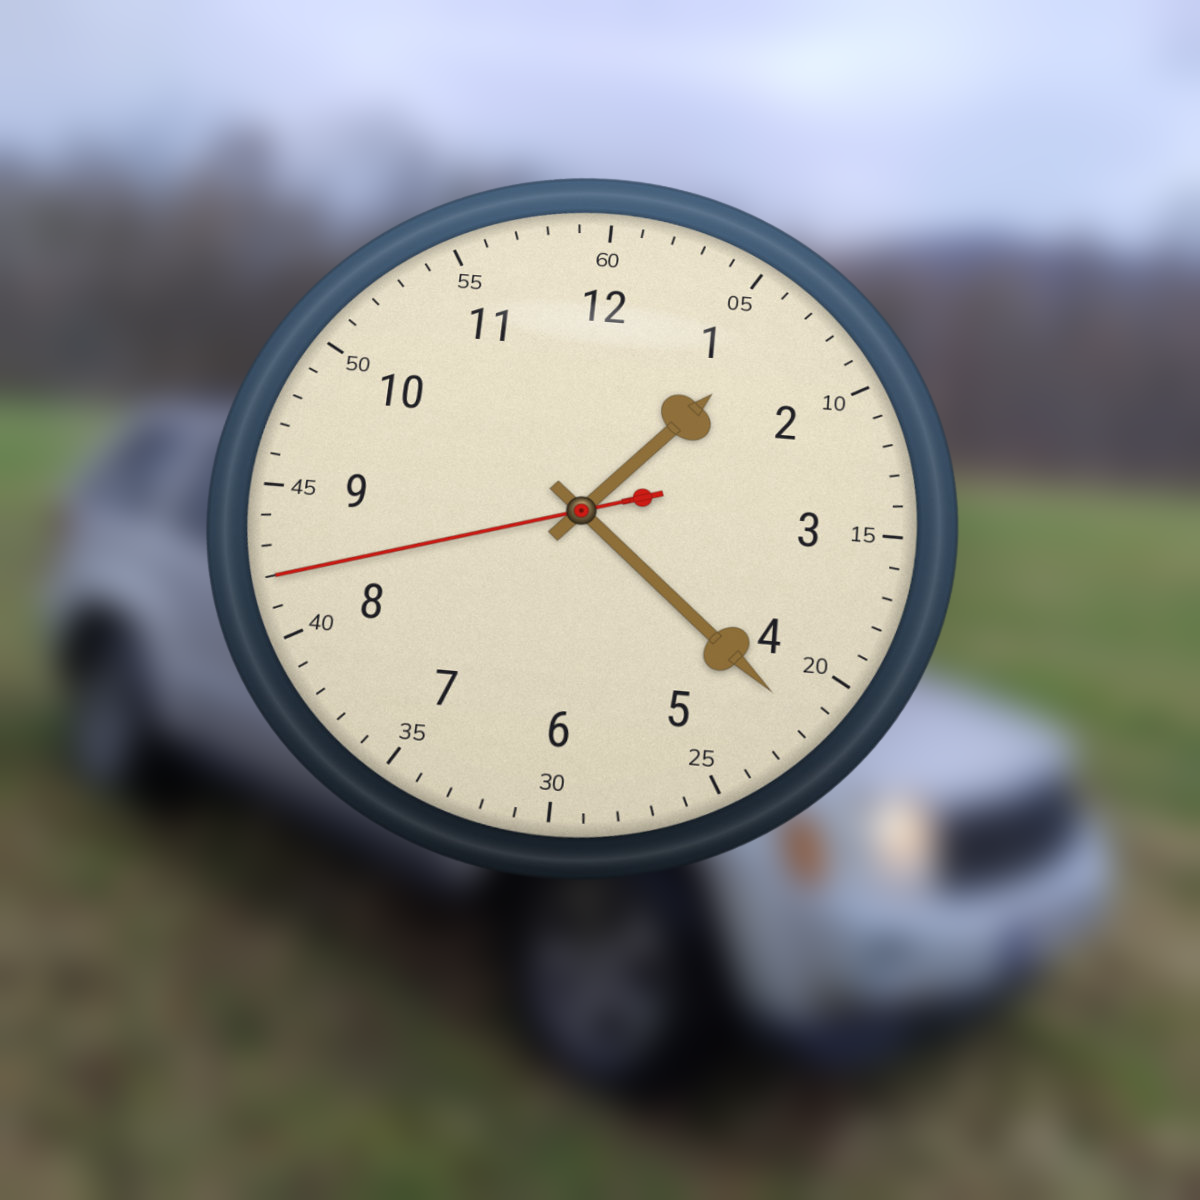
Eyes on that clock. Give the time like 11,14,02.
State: 1,21,42
